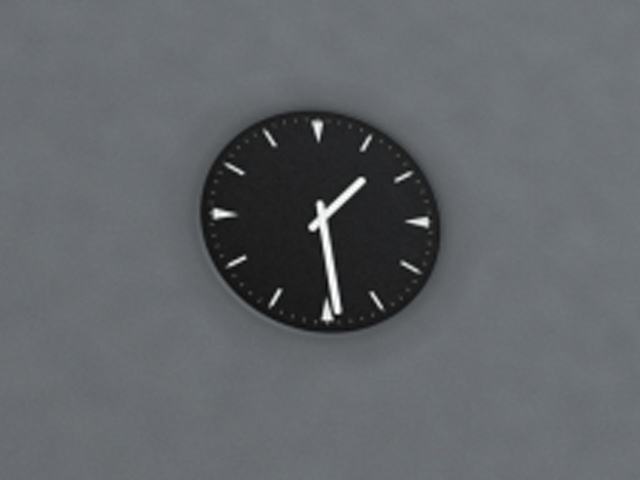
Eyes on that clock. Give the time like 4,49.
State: 1,29
